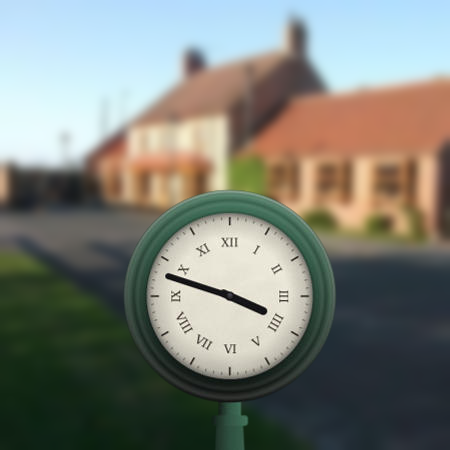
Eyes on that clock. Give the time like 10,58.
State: 3,48
